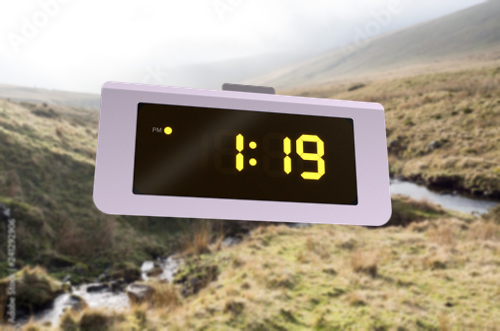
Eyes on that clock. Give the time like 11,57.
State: 1,19
